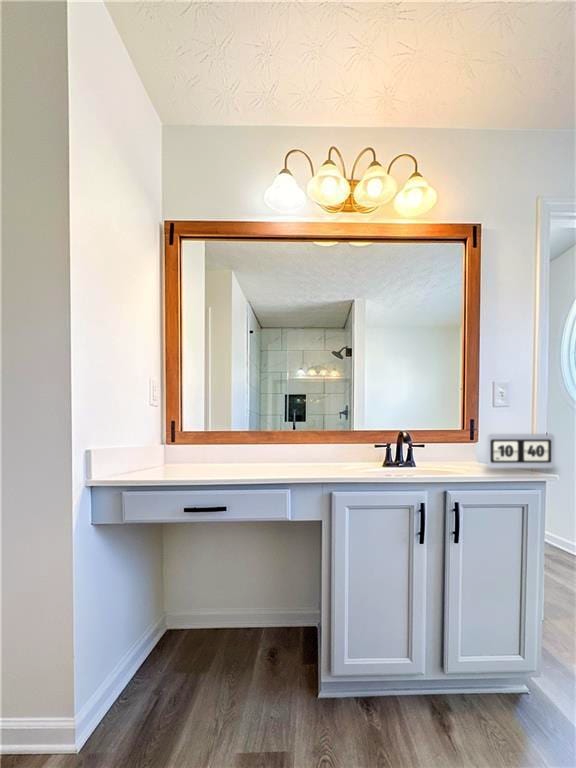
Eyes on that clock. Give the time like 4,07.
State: 10,40
